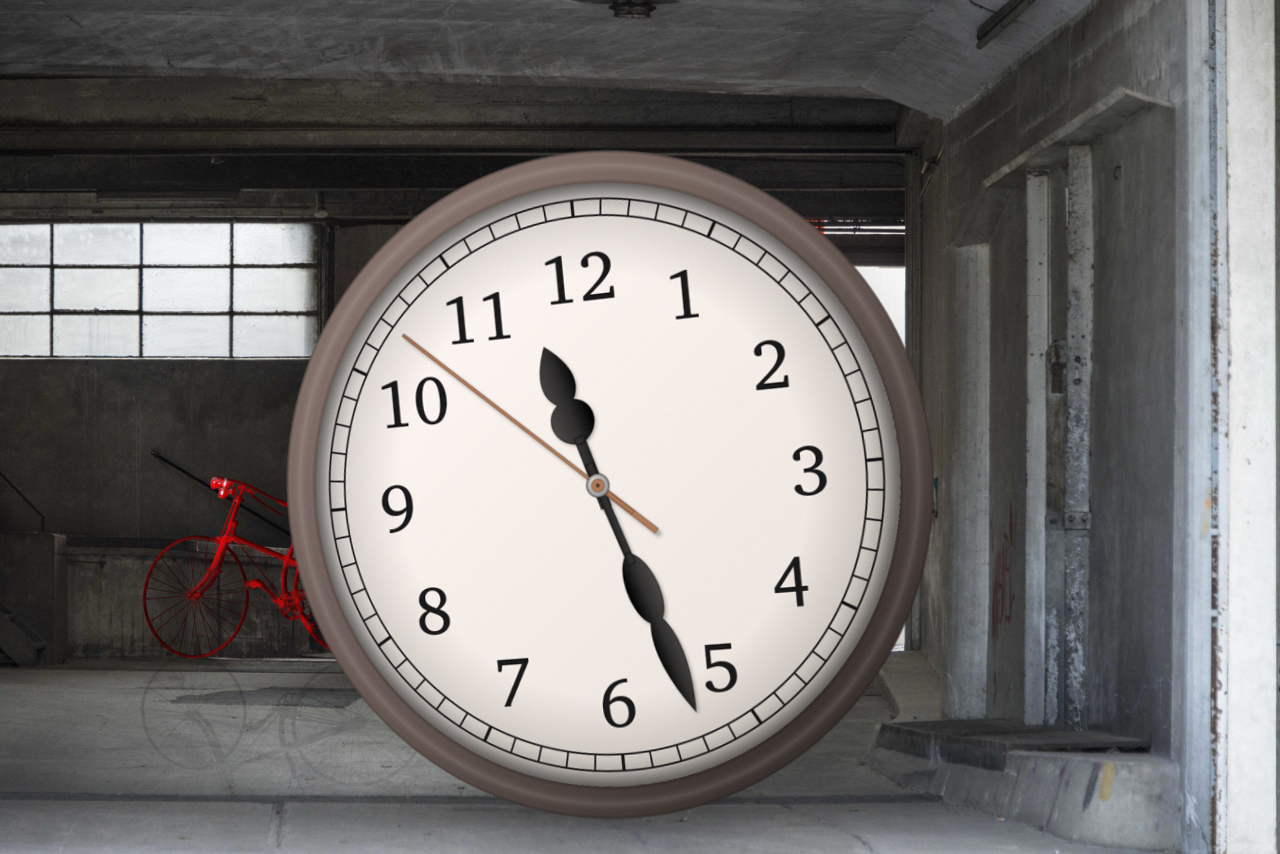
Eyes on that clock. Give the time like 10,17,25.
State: 11,26,52
